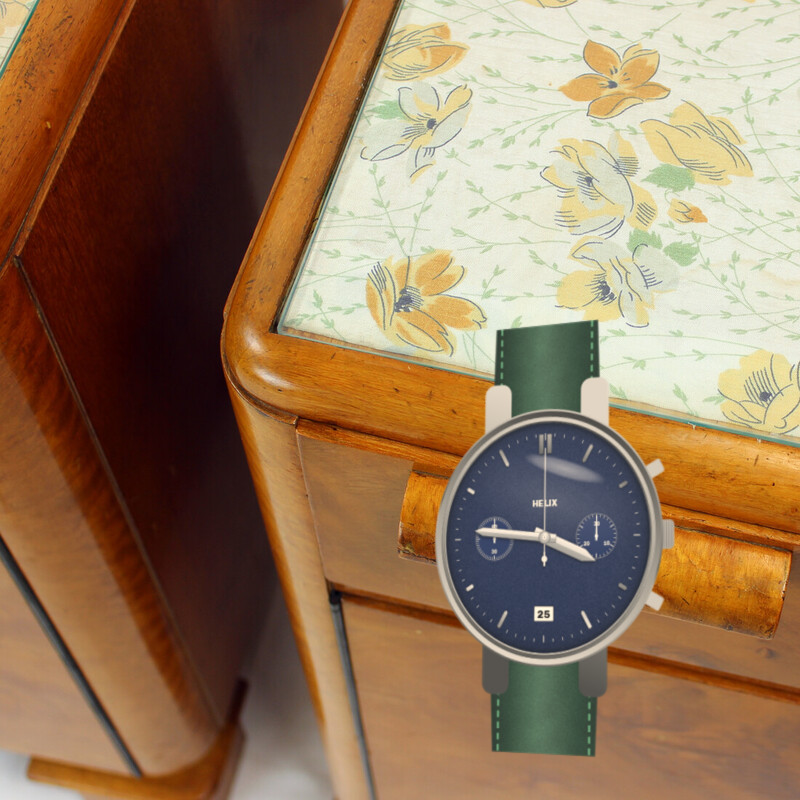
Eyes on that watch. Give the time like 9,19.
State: 3,46
